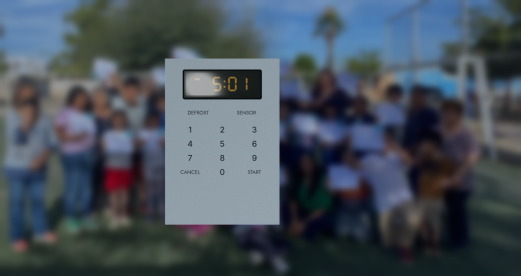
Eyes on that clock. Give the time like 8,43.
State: 5,01
